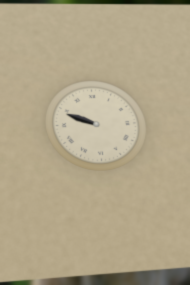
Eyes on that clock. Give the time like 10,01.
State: 9,49
